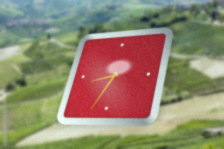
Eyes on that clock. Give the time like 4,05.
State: 8,34
